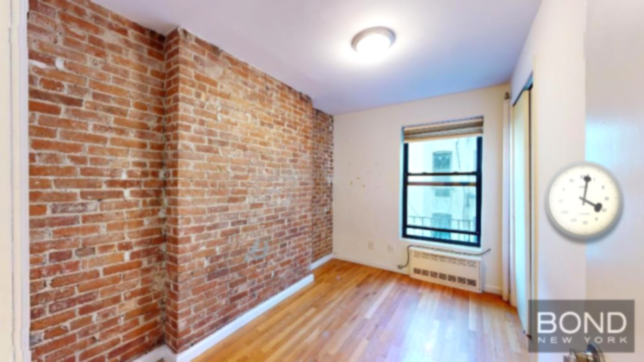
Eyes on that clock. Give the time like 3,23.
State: 4,02
